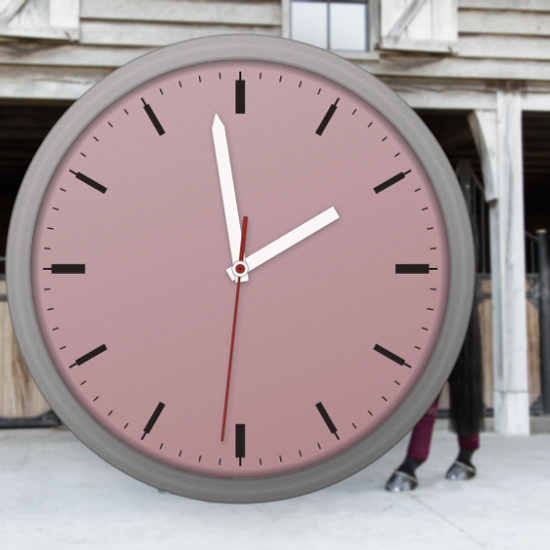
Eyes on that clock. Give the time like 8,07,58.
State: 1,58,31
